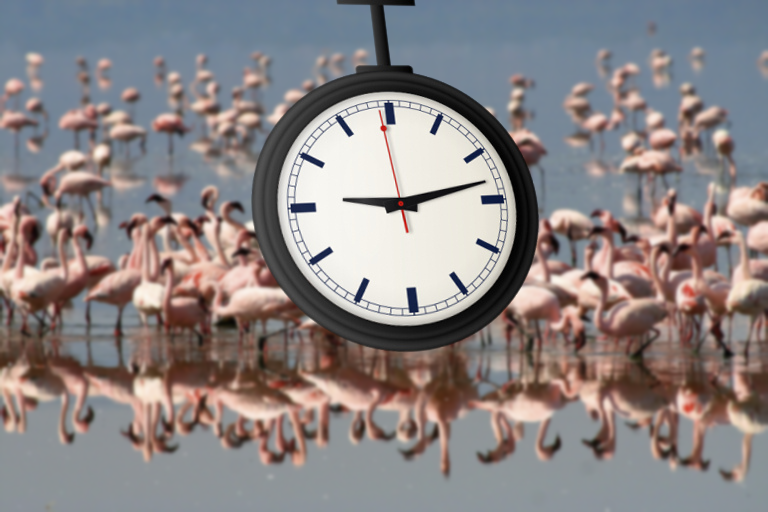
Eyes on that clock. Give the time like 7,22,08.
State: 9,12,59
